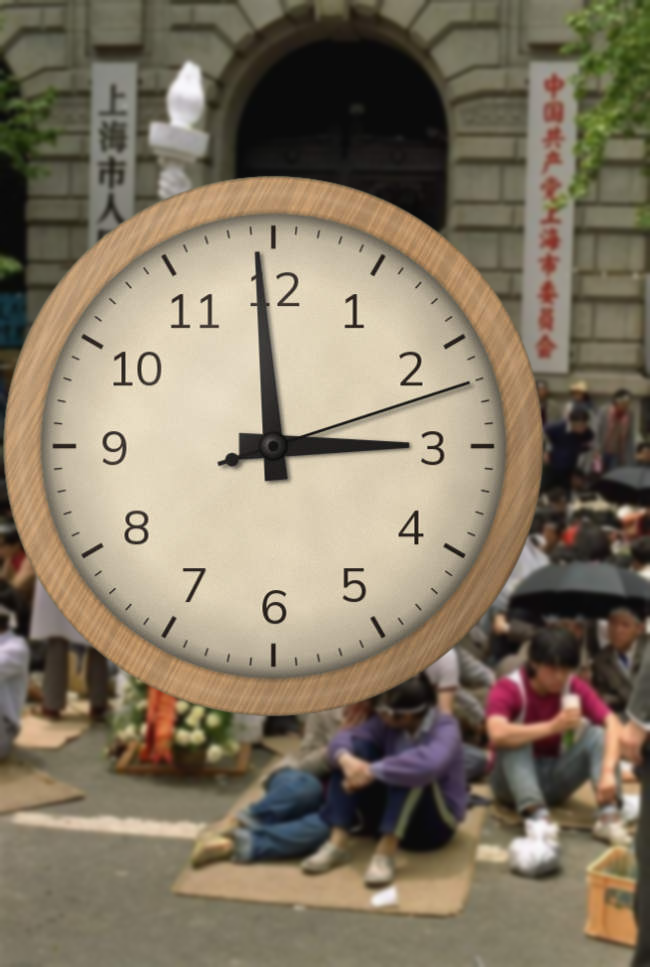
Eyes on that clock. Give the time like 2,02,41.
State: 2,59,12
